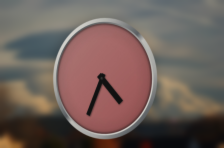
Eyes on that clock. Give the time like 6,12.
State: 4,34
